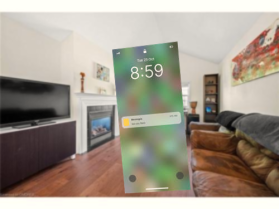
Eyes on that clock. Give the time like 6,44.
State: 8,59
